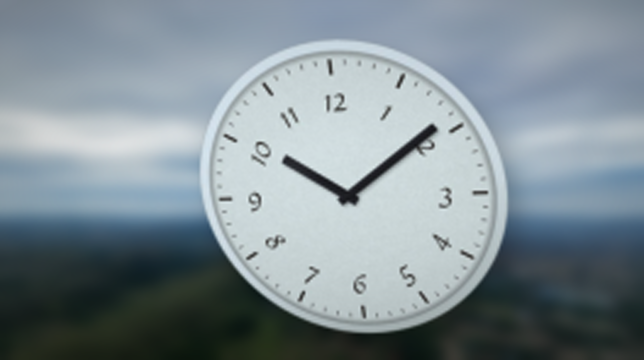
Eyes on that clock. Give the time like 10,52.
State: 10,09
